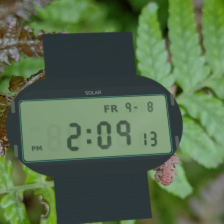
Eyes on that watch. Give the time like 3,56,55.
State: 2,09,13
